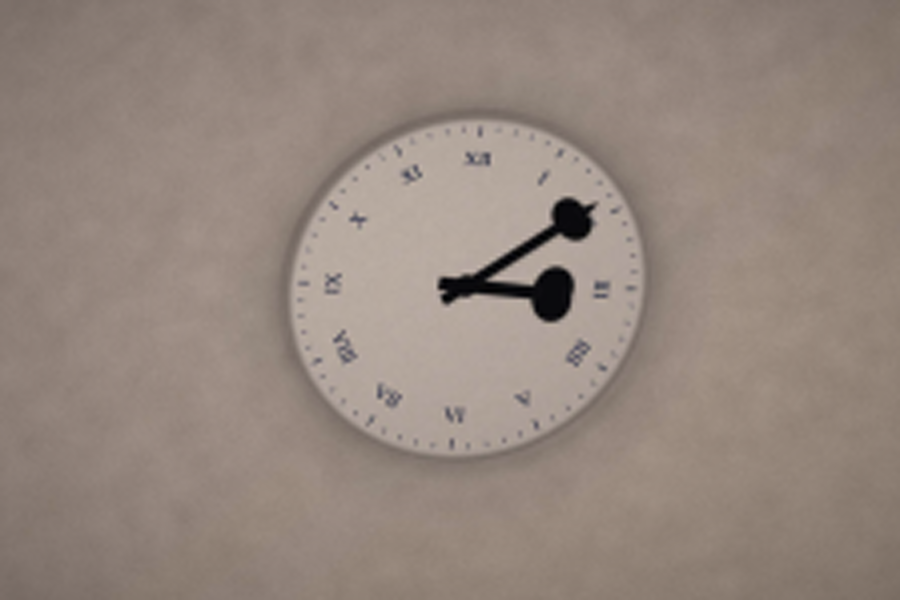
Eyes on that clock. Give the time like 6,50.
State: 3,09
